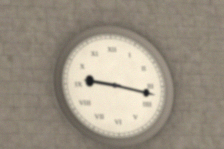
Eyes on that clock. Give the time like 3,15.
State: 9,17
